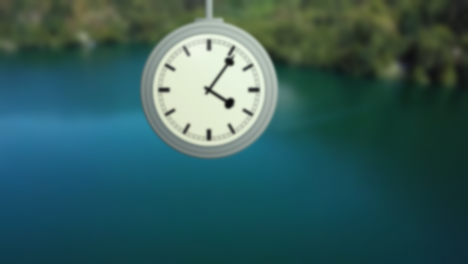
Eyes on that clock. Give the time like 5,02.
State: 4,06
